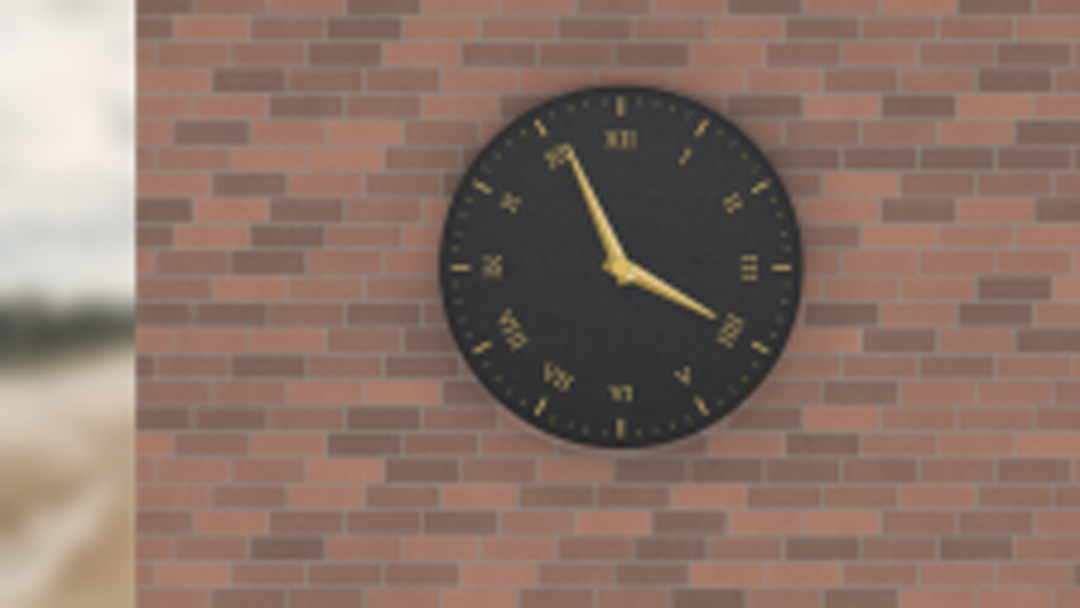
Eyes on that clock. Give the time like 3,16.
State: 3,56
